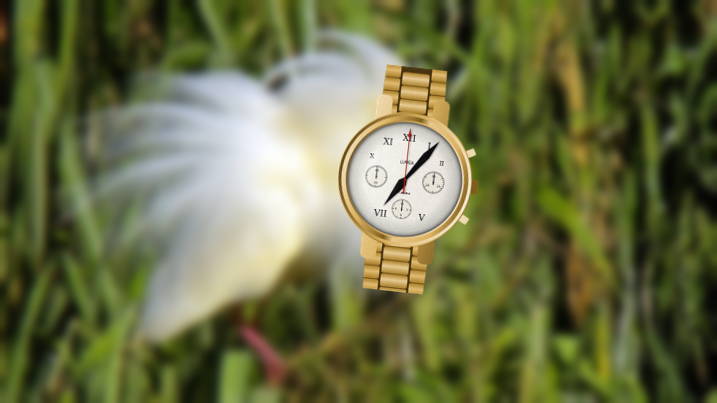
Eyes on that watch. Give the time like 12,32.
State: 7,06
